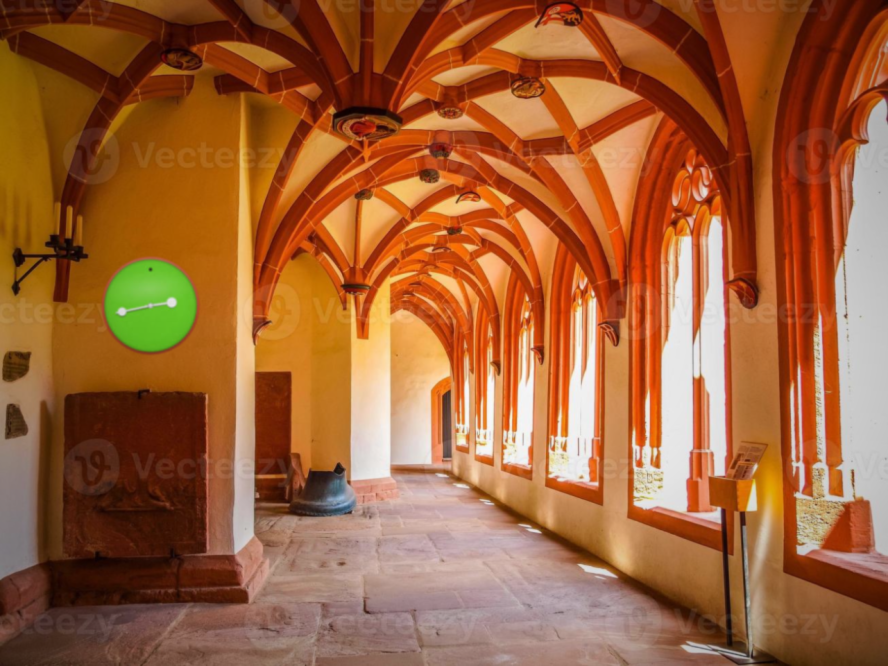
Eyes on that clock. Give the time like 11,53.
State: 2,43
